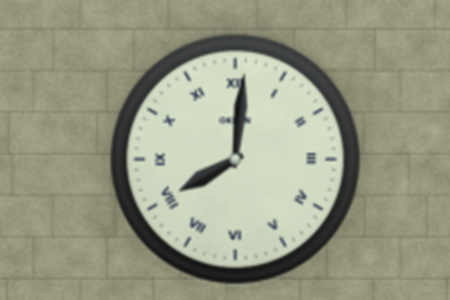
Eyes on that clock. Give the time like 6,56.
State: 8,01
